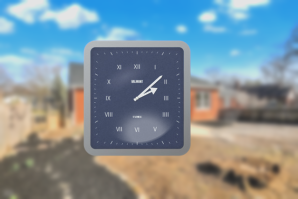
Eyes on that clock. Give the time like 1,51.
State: 2,08
